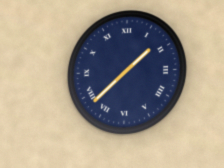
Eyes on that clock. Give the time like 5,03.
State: 1,38
